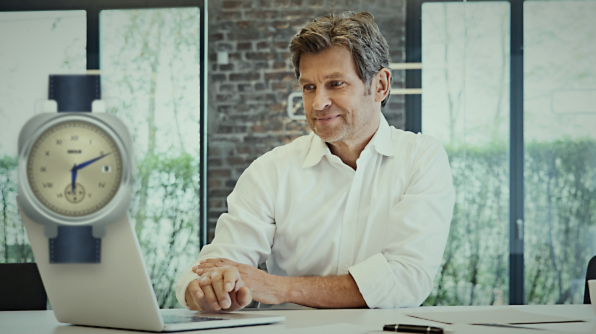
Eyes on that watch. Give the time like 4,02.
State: 6,11
